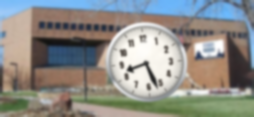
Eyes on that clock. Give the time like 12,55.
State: 8,27
